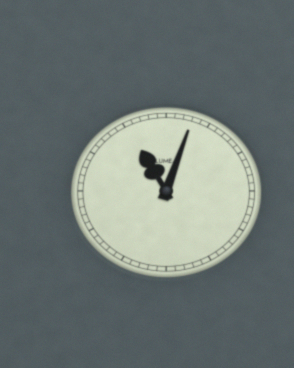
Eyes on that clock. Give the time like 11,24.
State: 11,03
